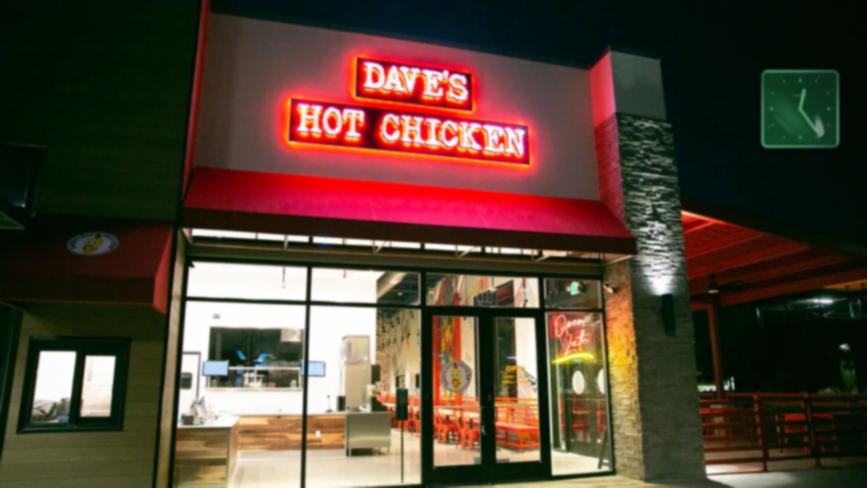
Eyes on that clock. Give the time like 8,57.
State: 12,24
